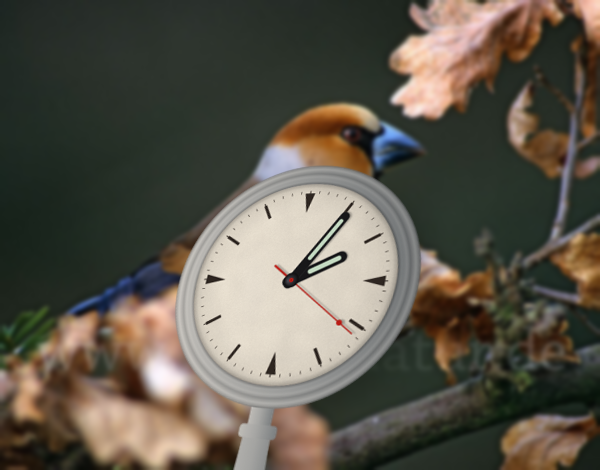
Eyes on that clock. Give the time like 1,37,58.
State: 2,05,21
